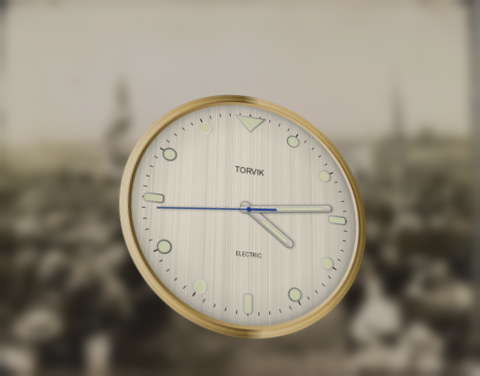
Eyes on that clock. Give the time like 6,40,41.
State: 4,13,44
